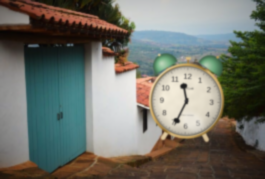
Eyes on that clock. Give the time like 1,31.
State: 11,34
